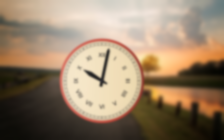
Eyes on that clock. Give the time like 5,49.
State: 10,02
